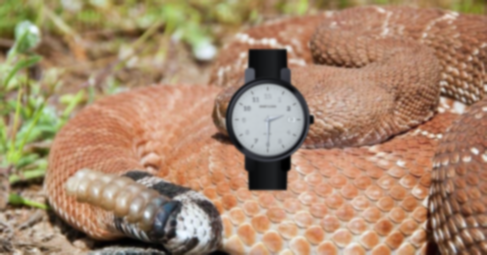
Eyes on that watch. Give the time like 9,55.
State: 2,30
